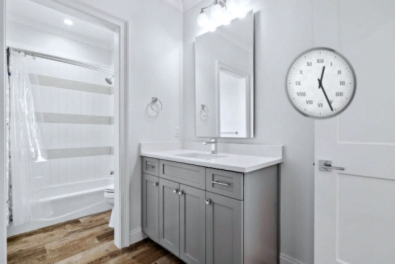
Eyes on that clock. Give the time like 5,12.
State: 12,26
